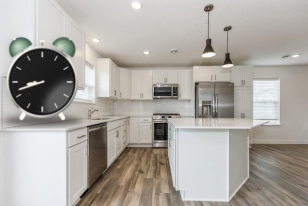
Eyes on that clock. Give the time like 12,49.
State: 8,42
